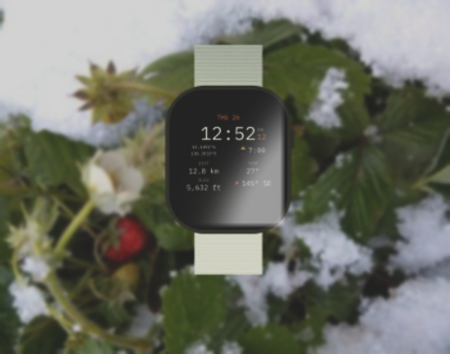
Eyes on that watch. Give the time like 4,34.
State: 12,52
